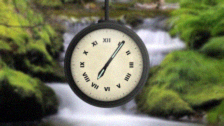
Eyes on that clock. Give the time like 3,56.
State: 7,06
